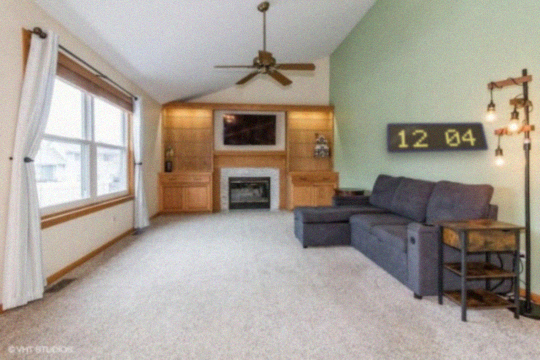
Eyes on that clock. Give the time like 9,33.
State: 12,04
